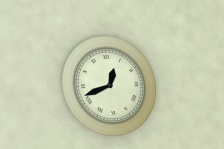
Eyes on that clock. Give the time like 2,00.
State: 12,42
